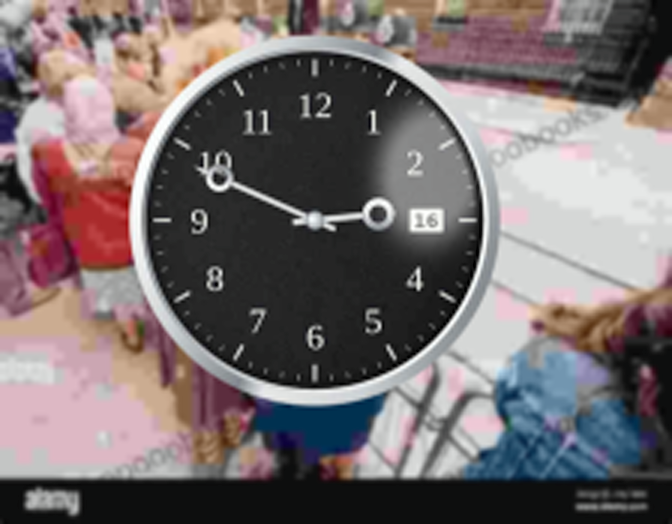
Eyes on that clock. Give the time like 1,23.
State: 2,49
